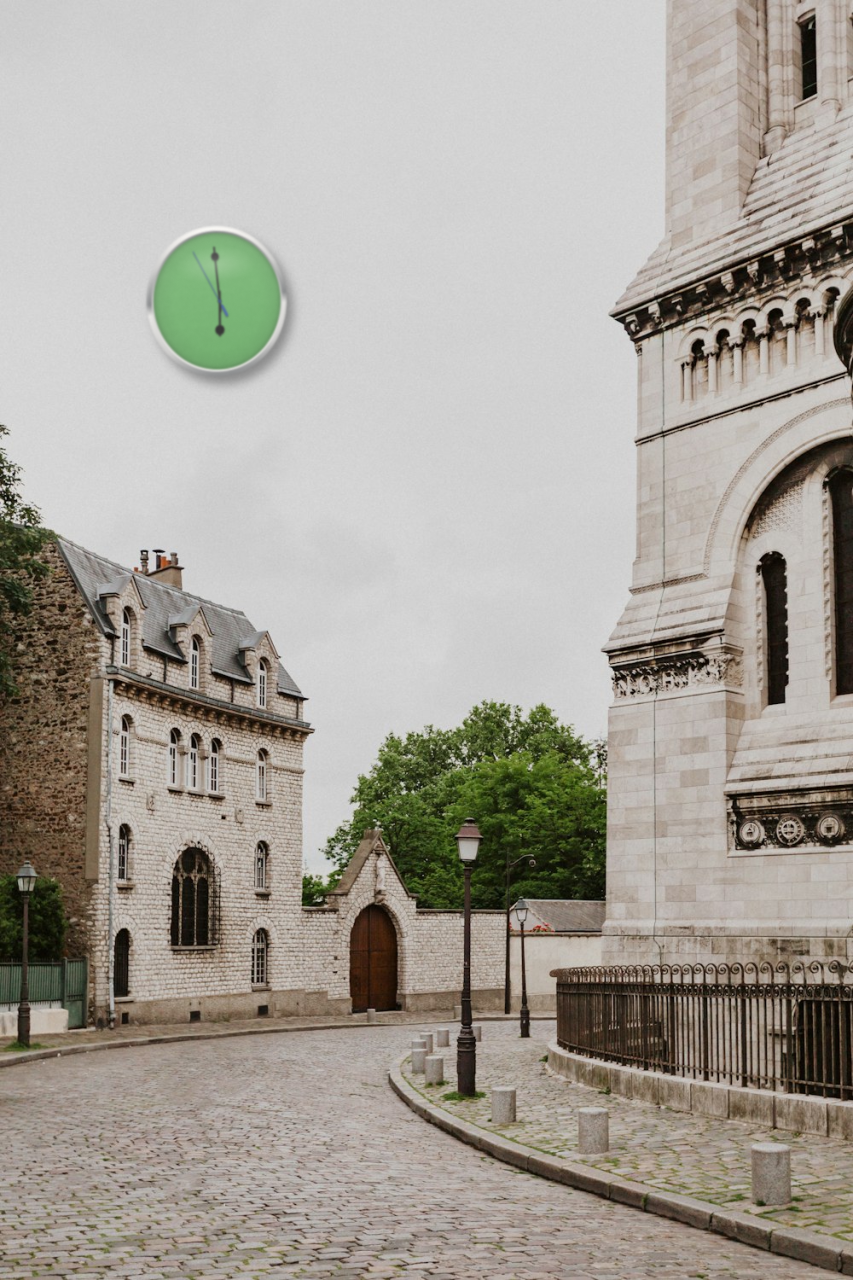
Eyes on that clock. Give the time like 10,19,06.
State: 5,58,55
